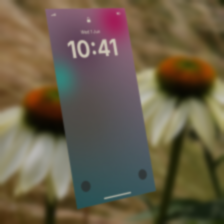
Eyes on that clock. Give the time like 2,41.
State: 10,41
